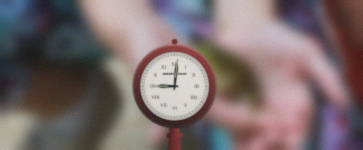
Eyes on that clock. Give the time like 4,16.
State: 9,01
